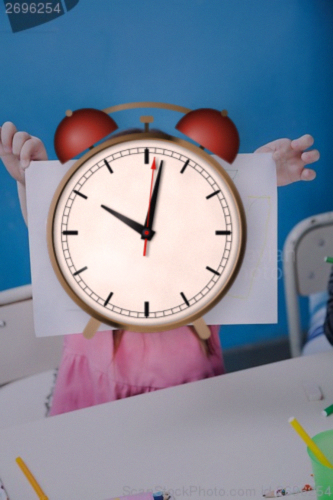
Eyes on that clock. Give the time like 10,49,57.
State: 10,02,01
